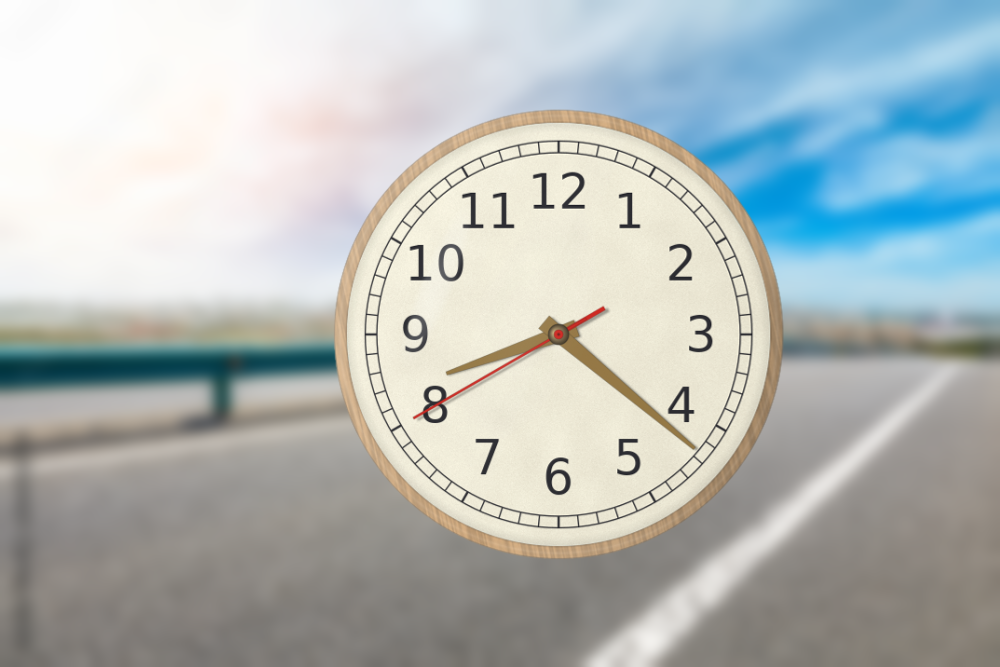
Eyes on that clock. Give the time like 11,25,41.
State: 8,21,40
